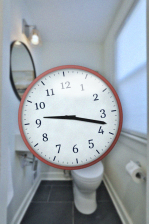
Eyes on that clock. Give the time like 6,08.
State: 9,18
